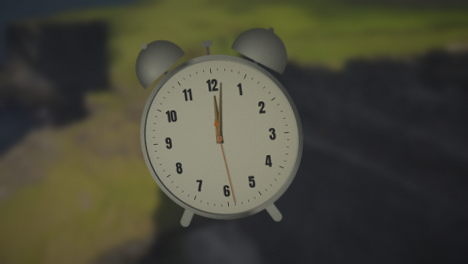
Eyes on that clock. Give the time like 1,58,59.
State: 12,01,29
